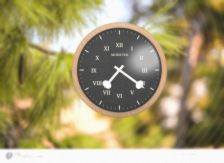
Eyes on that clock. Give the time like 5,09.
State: 7,21
